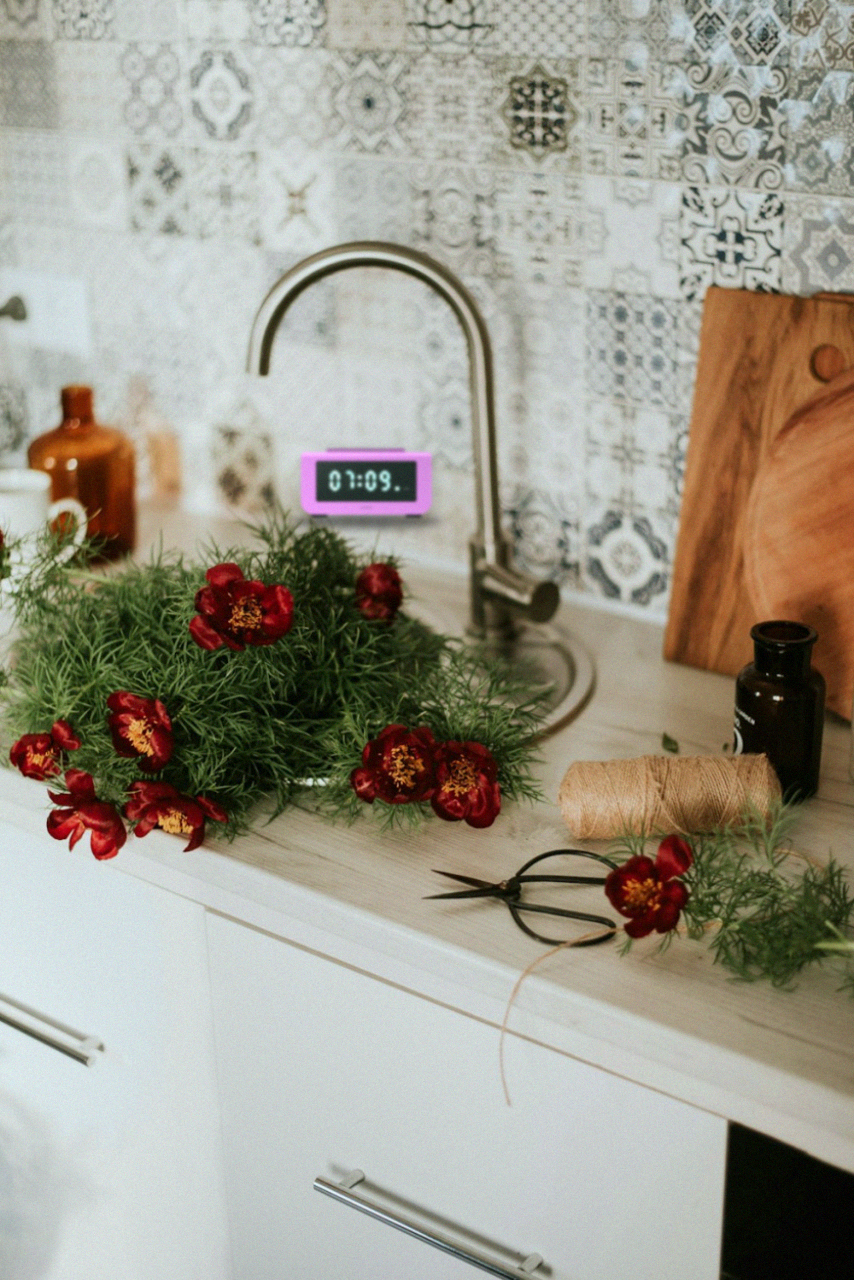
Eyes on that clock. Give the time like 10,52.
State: 7,09
